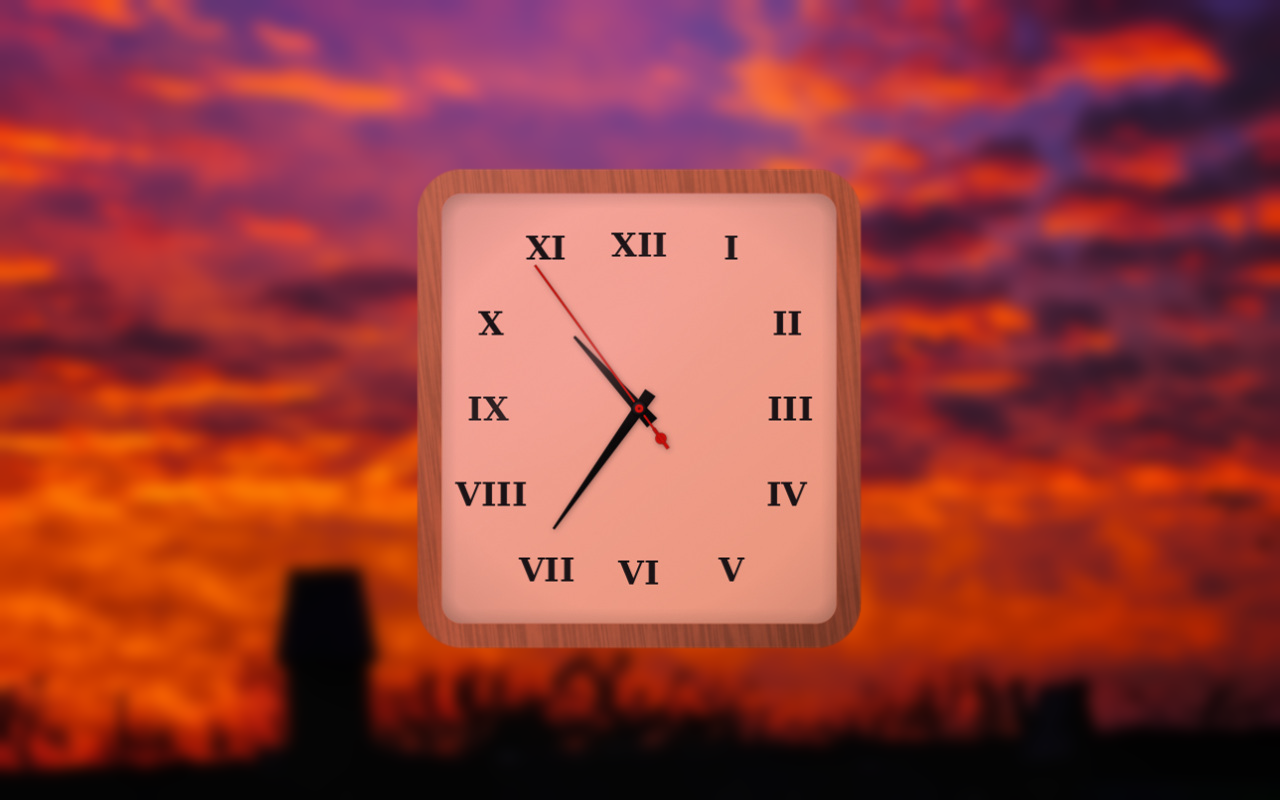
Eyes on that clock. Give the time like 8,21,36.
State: 10,35,54
